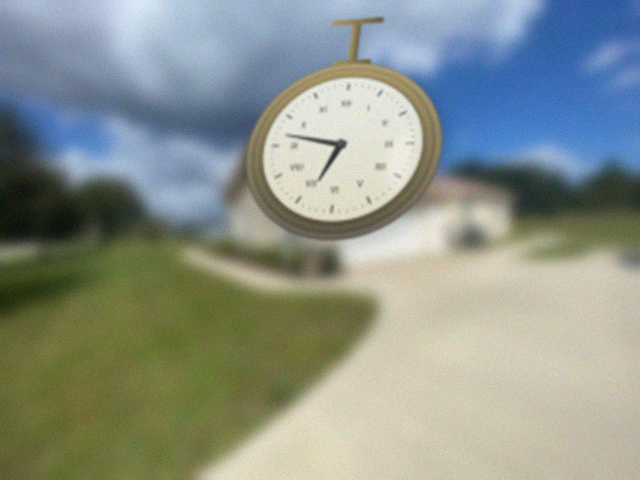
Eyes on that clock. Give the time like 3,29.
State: 6,47
